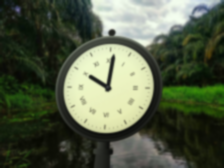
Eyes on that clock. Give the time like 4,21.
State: 10,01
